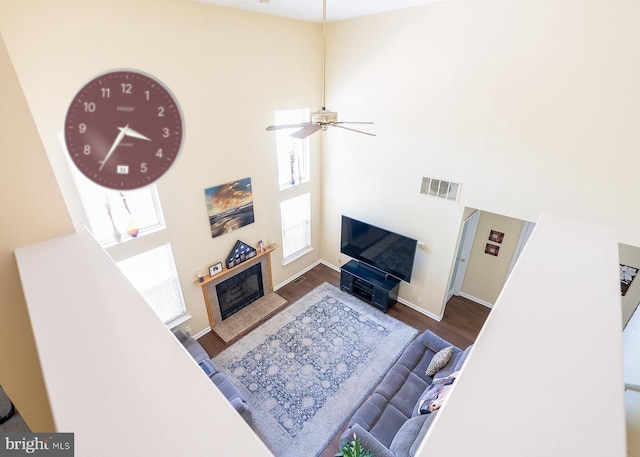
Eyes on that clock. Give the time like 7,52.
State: 3,35
